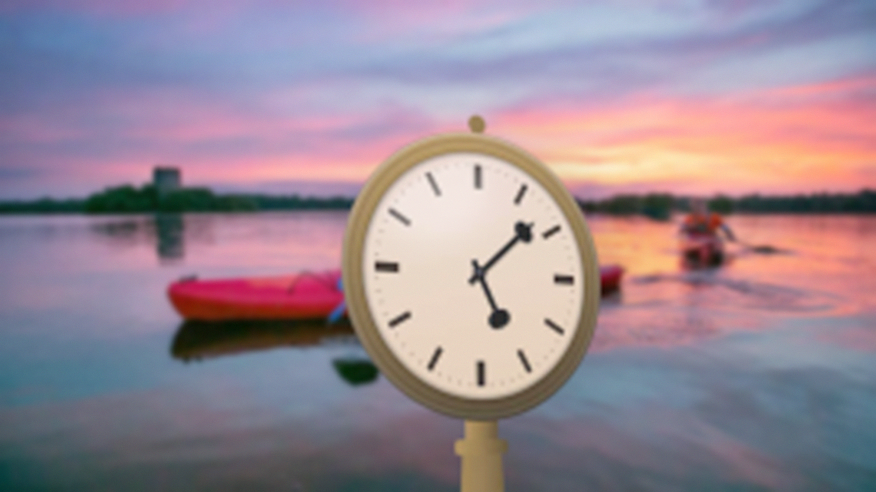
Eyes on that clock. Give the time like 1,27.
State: 5,08
